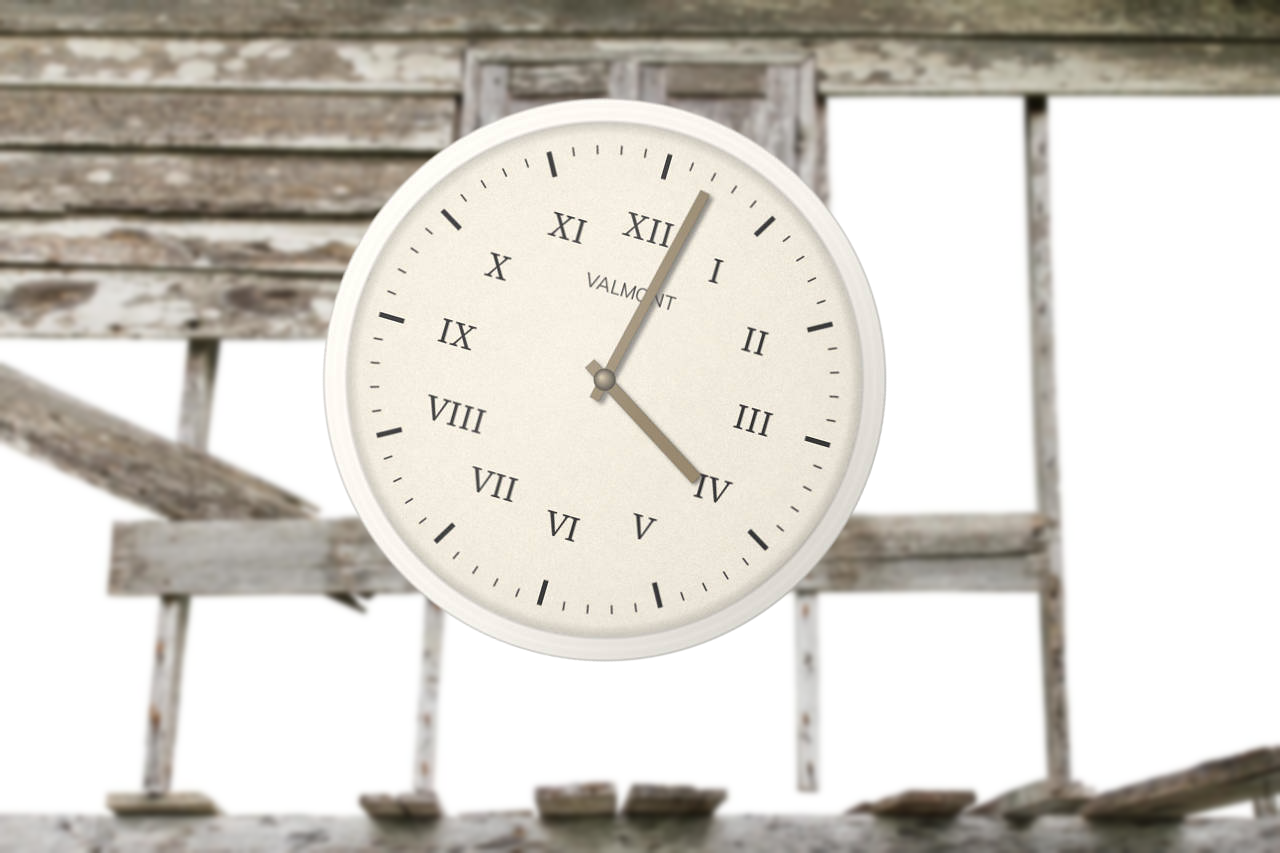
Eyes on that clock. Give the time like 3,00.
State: 4,02
